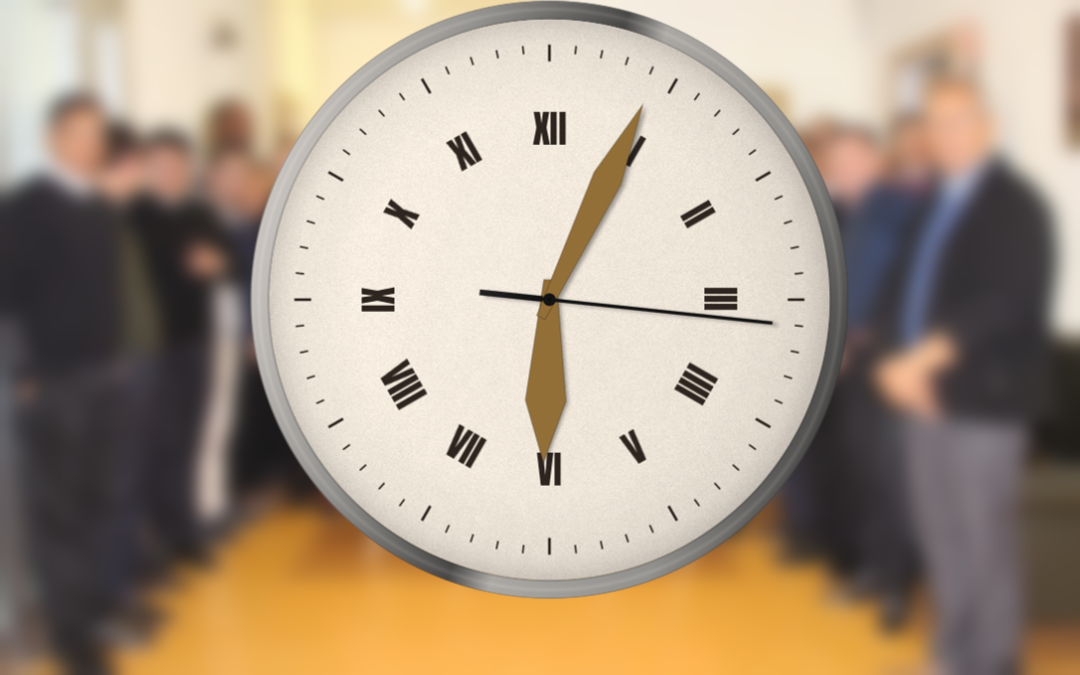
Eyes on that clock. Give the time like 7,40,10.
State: 6,04,16
